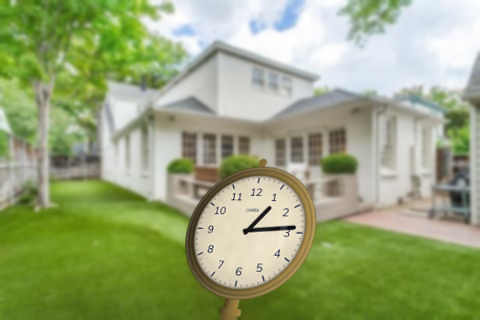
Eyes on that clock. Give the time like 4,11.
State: 1,14
